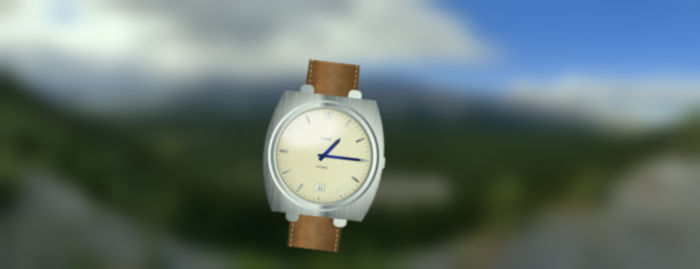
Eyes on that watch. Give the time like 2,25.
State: 1,15
